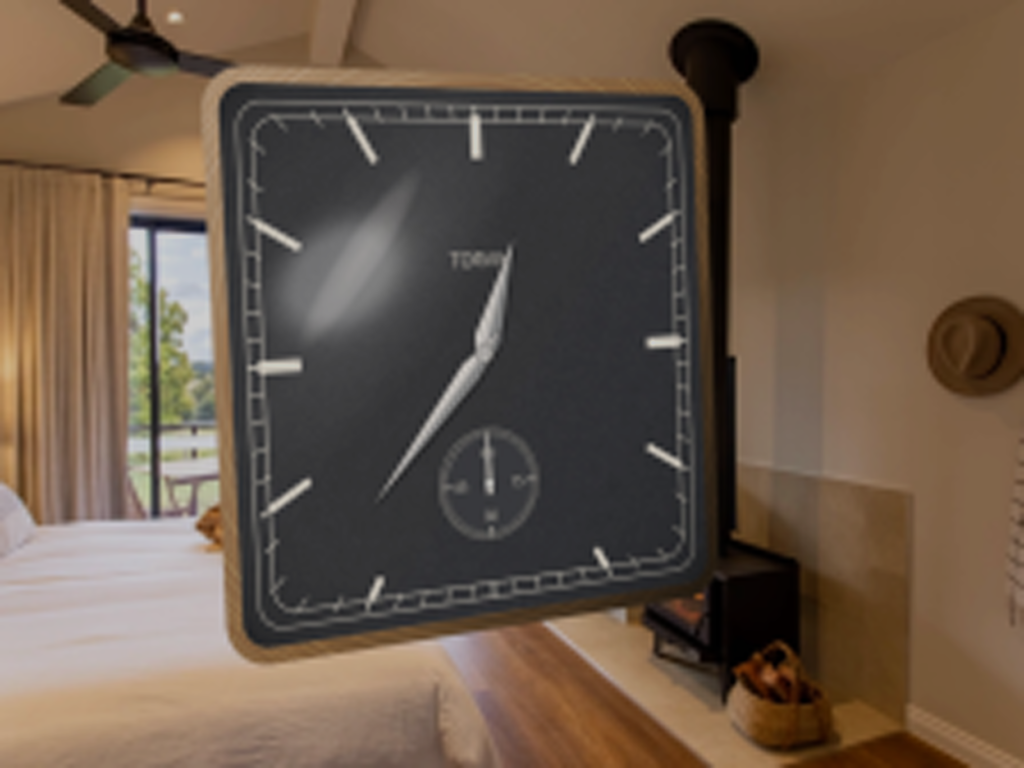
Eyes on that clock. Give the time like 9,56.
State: 12,37
